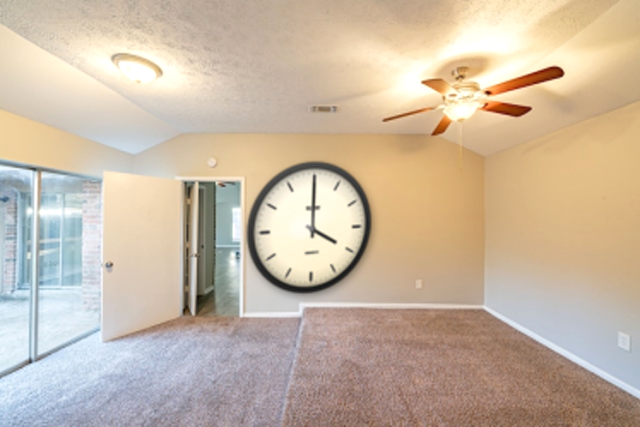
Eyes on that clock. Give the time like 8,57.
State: 4,00
